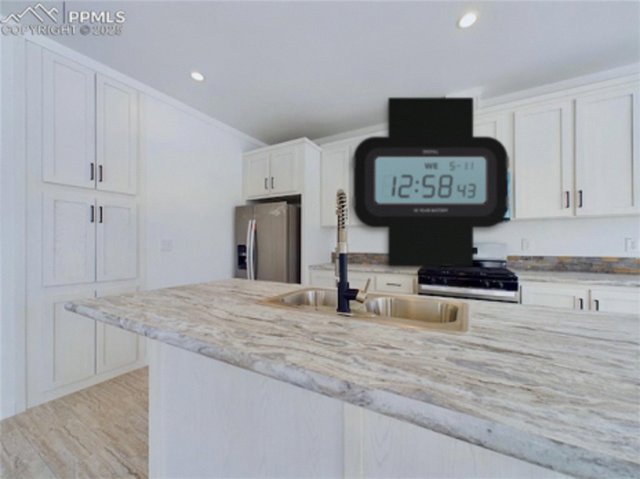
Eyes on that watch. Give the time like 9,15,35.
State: 12,58,43
